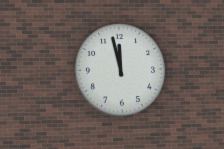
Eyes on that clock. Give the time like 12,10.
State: 11,58
